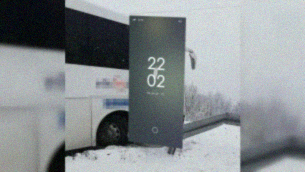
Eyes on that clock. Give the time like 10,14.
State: 22,02
